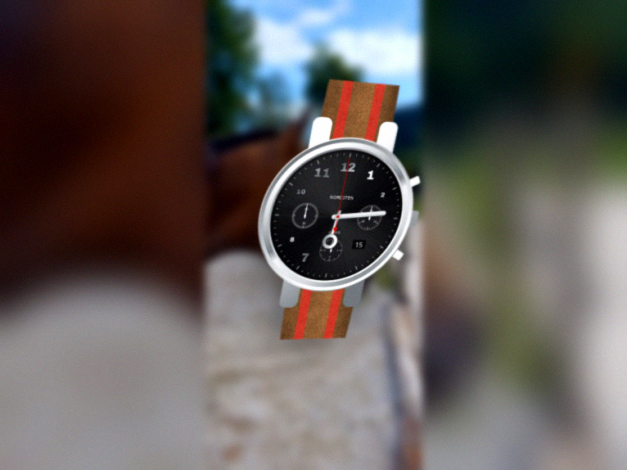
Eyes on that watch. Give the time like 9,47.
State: 6,14
